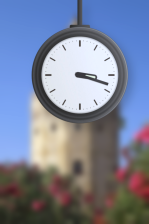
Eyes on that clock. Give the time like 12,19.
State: 3,18
